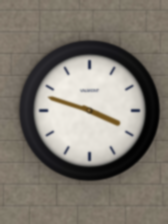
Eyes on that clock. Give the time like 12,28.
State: 3,48
